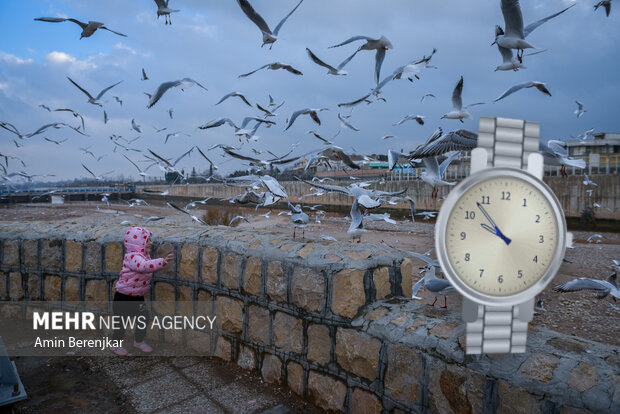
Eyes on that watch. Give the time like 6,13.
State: 9,53
